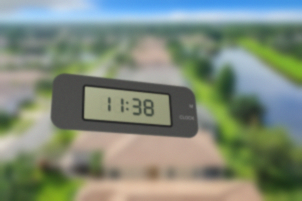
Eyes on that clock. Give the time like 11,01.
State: 11,38
